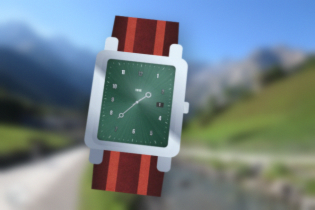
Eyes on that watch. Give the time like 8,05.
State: 1,37
